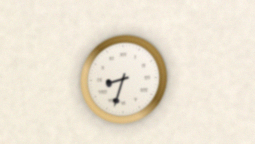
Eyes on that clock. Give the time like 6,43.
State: 8,33
